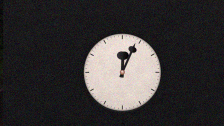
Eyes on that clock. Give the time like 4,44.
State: 12,04
